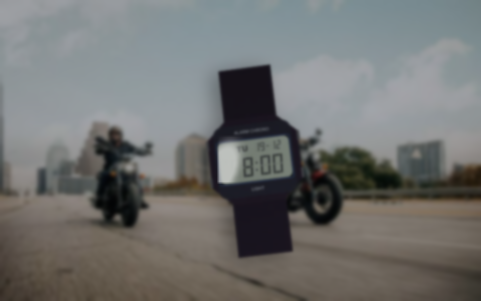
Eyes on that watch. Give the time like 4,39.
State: 8,00
